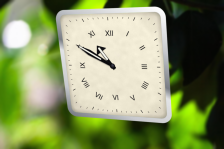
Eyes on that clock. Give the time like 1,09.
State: 10,50
